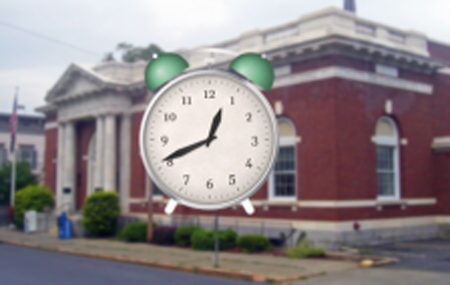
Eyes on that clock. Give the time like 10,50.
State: 12,41
